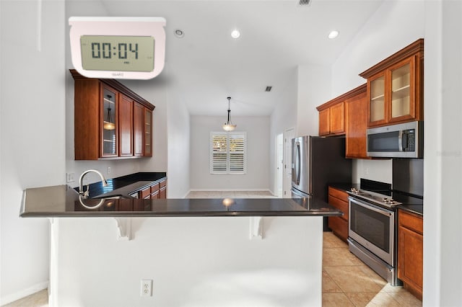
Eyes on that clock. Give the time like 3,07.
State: 0,04
